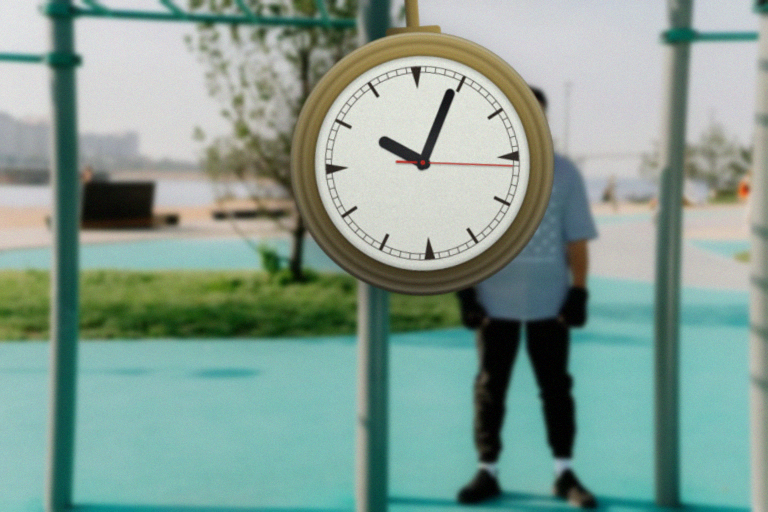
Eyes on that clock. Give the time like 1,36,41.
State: 10,04,16
